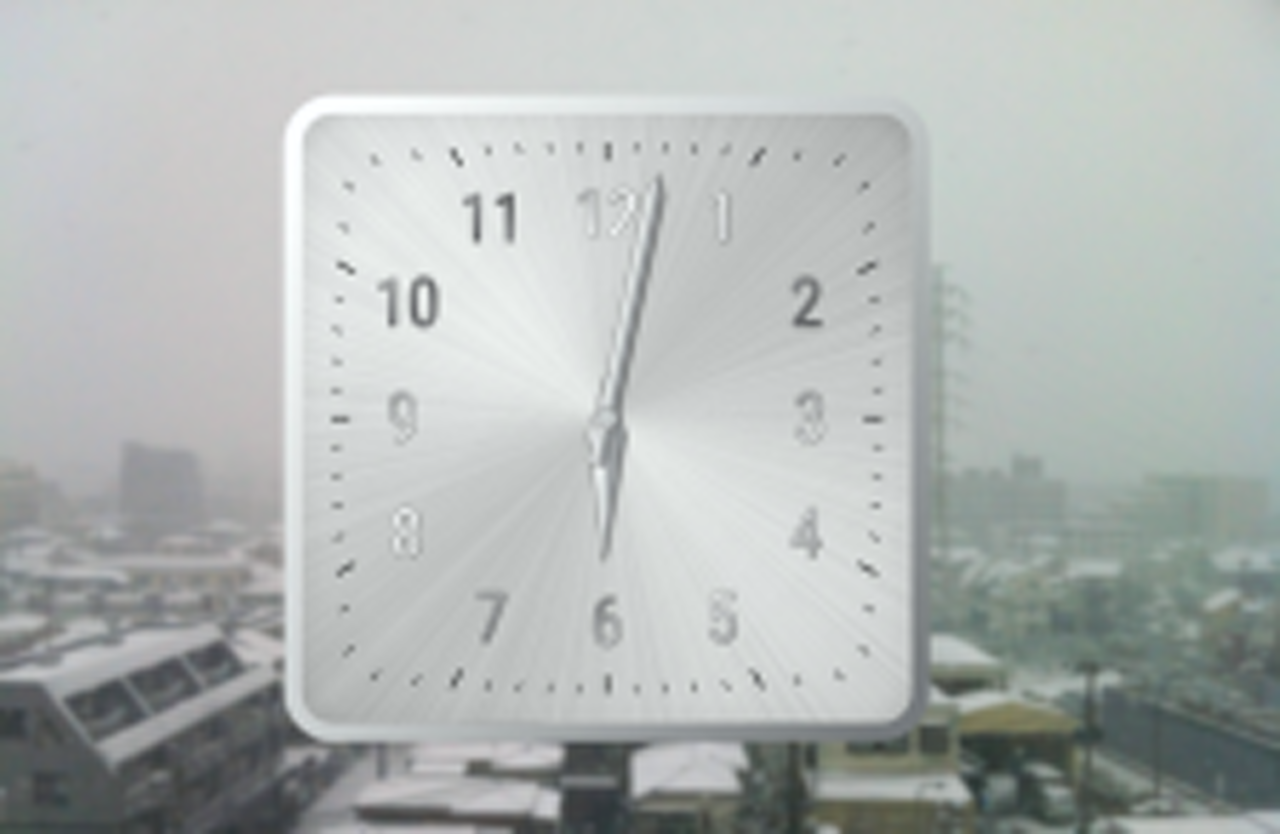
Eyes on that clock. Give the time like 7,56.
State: 6,02
